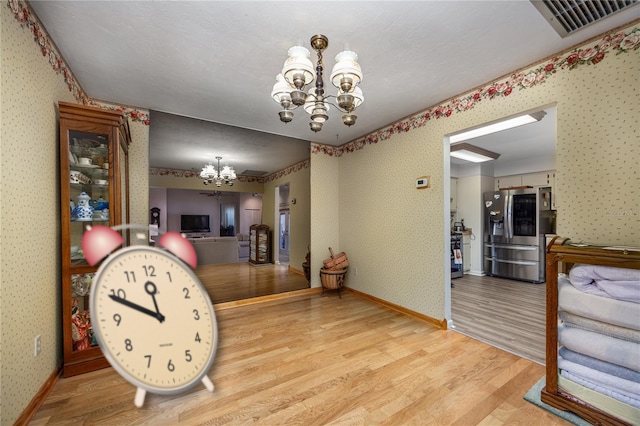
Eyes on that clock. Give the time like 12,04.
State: 11,49
